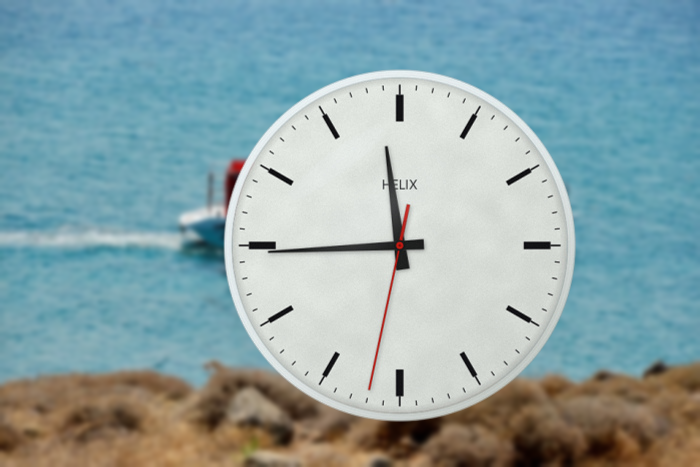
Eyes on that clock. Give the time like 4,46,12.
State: 11,44,32
